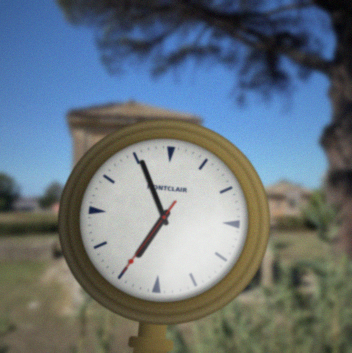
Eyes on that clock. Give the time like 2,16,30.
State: 6,55,35
